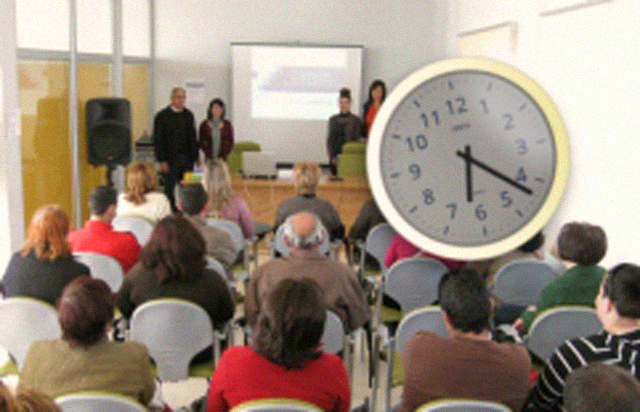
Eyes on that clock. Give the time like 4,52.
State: 6,22
